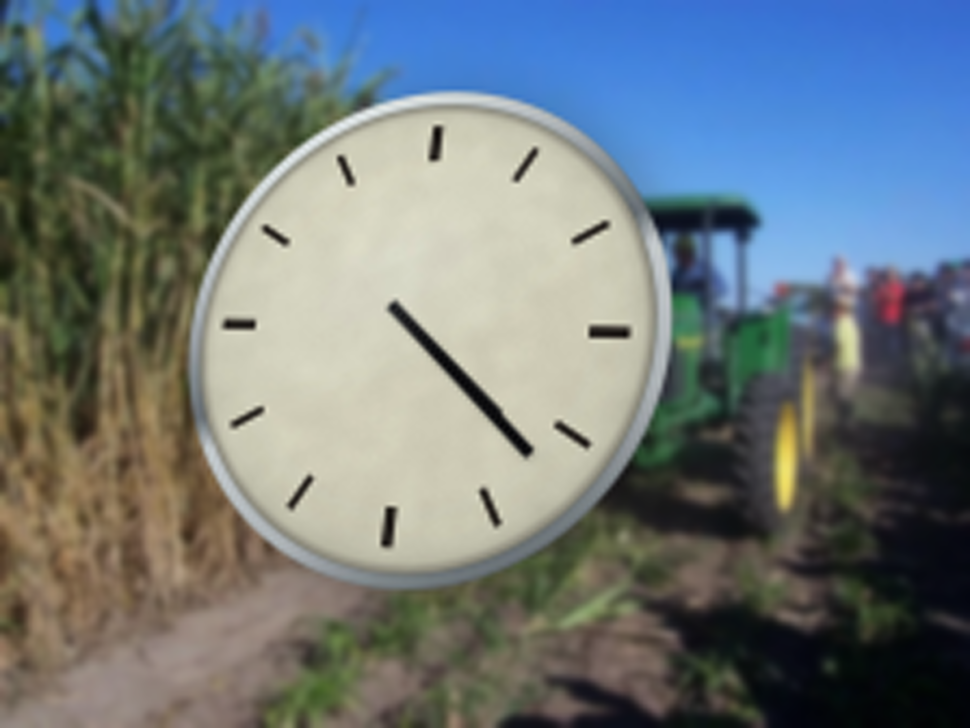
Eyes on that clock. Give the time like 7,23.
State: 4,22
